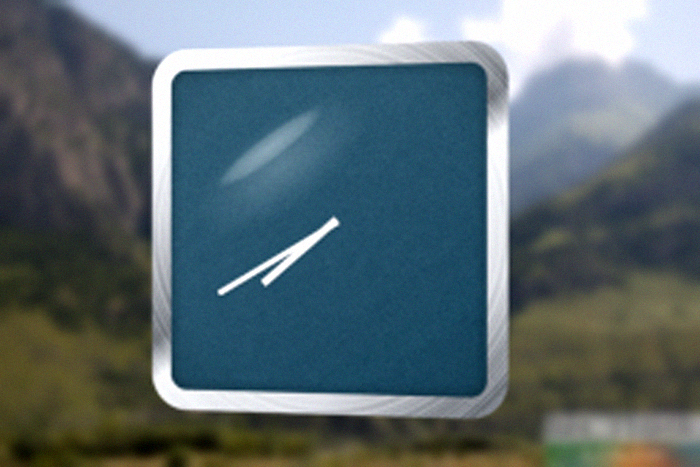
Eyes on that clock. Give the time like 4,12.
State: 7,40
